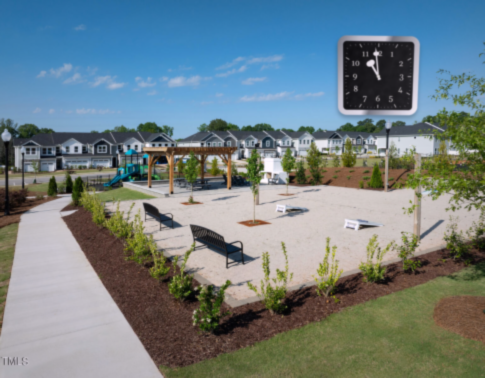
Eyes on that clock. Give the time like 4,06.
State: 10,59
